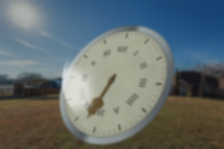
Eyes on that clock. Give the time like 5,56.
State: 6,33
